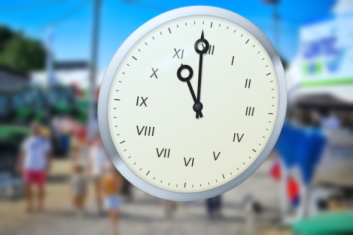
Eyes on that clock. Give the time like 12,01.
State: 10,59
